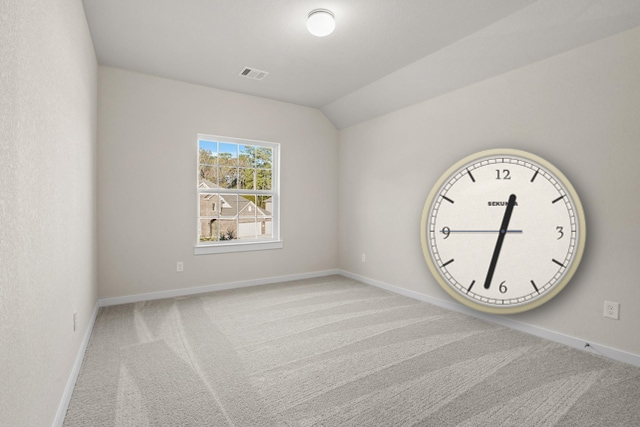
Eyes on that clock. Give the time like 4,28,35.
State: 12,32,45
